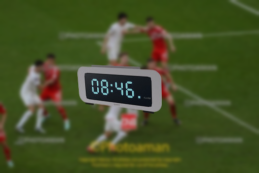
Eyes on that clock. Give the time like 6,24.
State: 8,46
